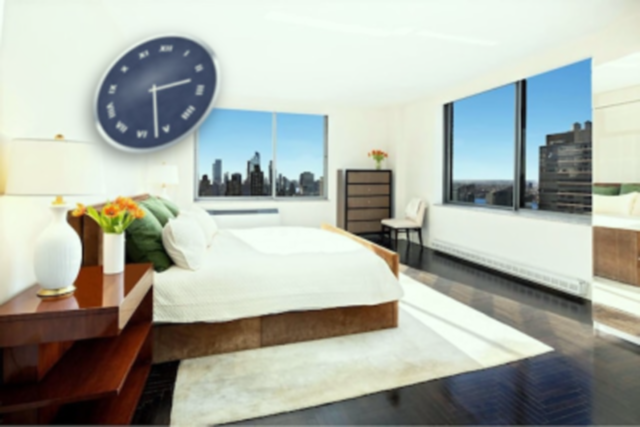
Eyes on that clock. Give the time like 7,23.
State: 2,27
